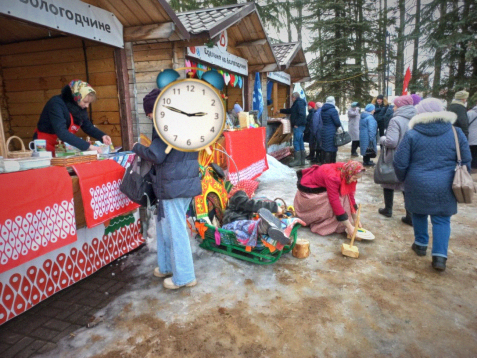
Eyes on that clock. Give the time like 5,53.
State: 2,48
